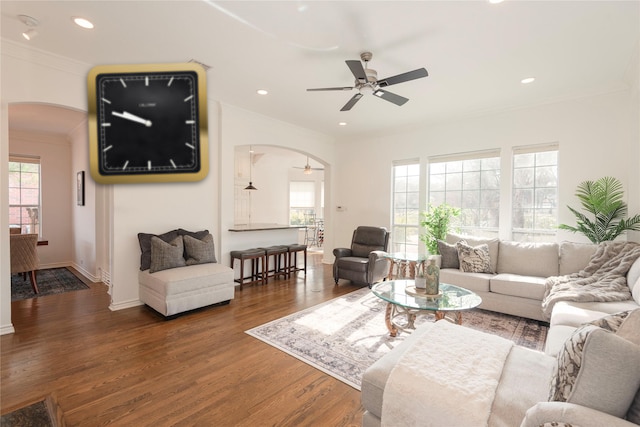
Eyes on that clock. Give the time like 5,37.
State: 9,48
